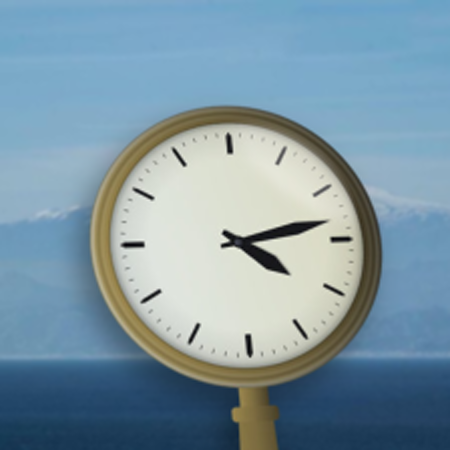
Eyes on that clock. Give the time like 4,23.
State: 4,13
